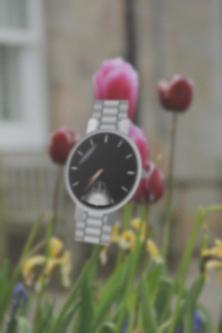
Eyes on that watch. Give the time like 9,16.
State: 7,36
